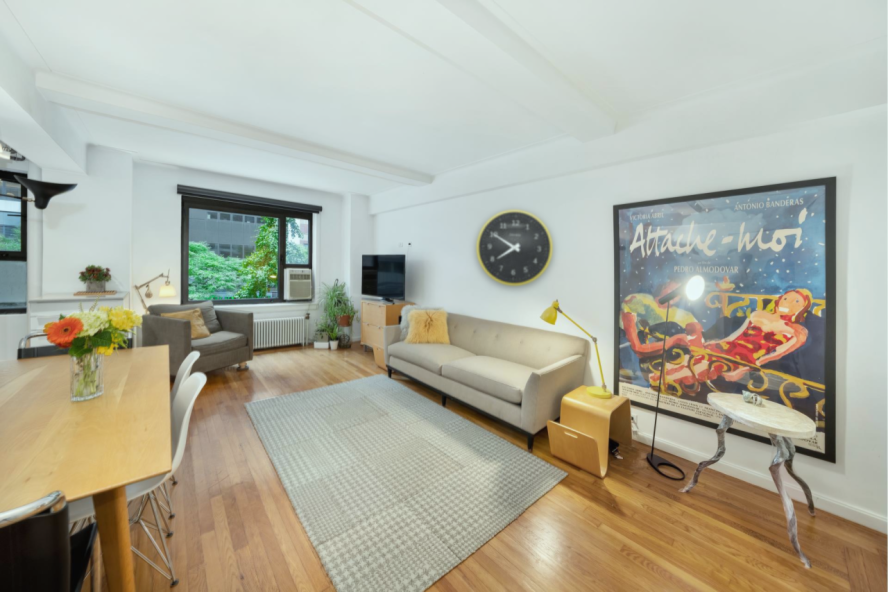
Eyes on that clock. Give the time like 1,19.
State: 7,50
